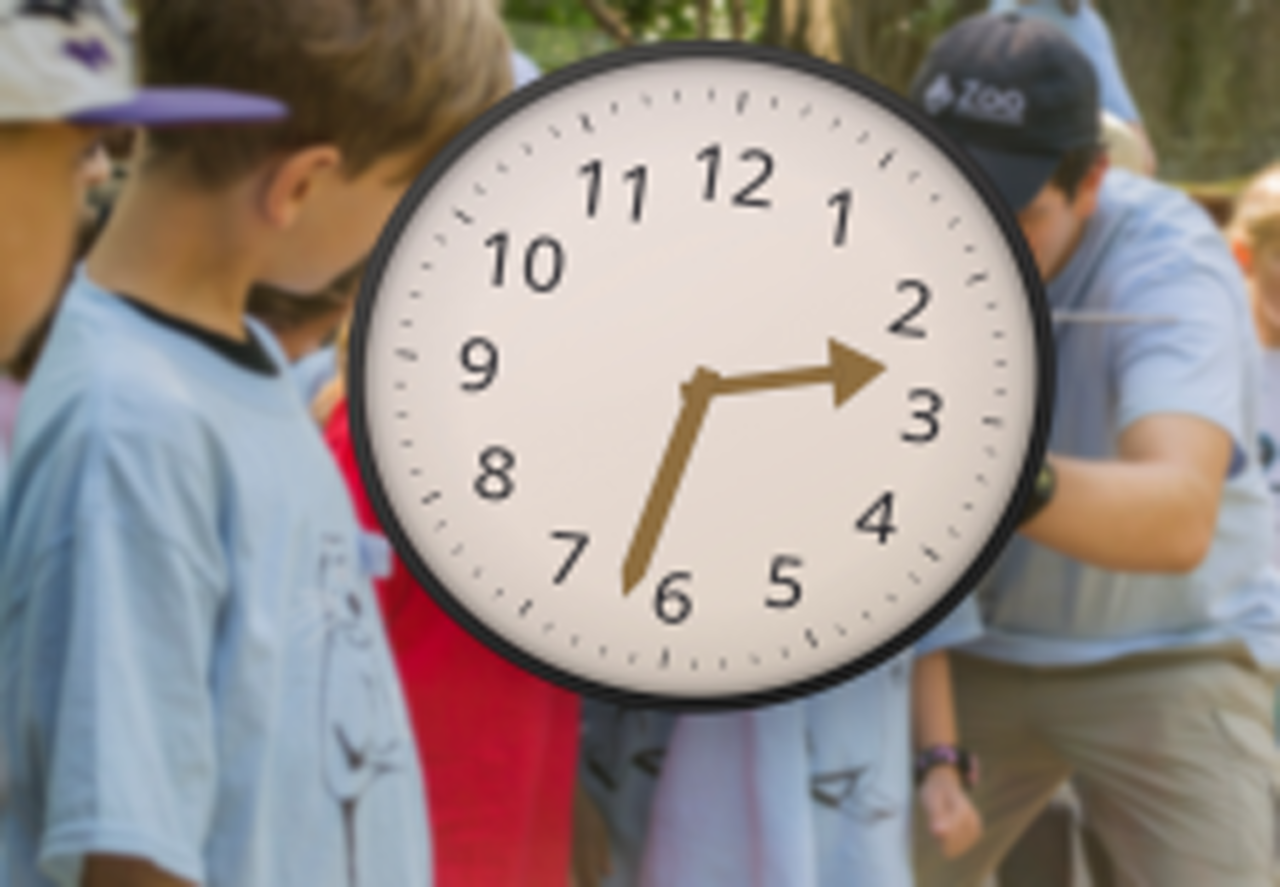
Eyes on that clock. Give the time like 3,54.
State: 2,32
